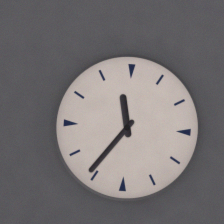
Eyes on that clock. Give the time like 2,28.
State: 11,36
